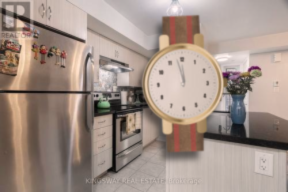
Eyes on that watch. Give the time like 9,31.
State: 11,58
